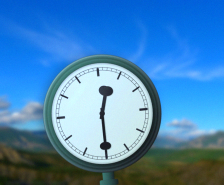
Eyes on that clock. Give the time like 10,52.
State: 12,30
